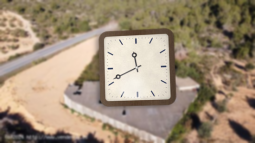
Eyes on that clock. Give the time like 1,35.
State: 11,41
